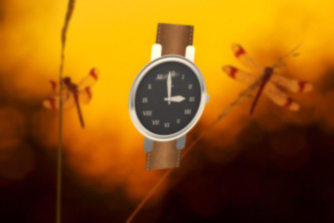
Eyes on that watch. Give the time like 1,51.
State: 2,59
